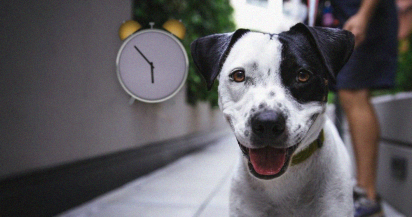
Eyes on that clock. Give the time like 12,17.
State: 5,53
